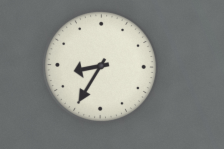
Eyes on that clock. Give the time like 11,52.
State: 8,35
